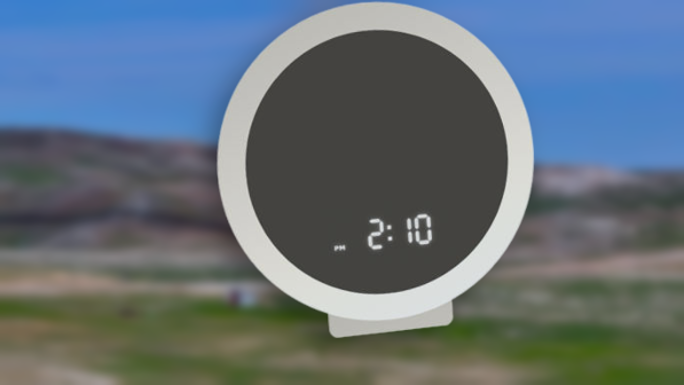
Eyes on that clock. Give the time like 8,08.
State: 2,10
